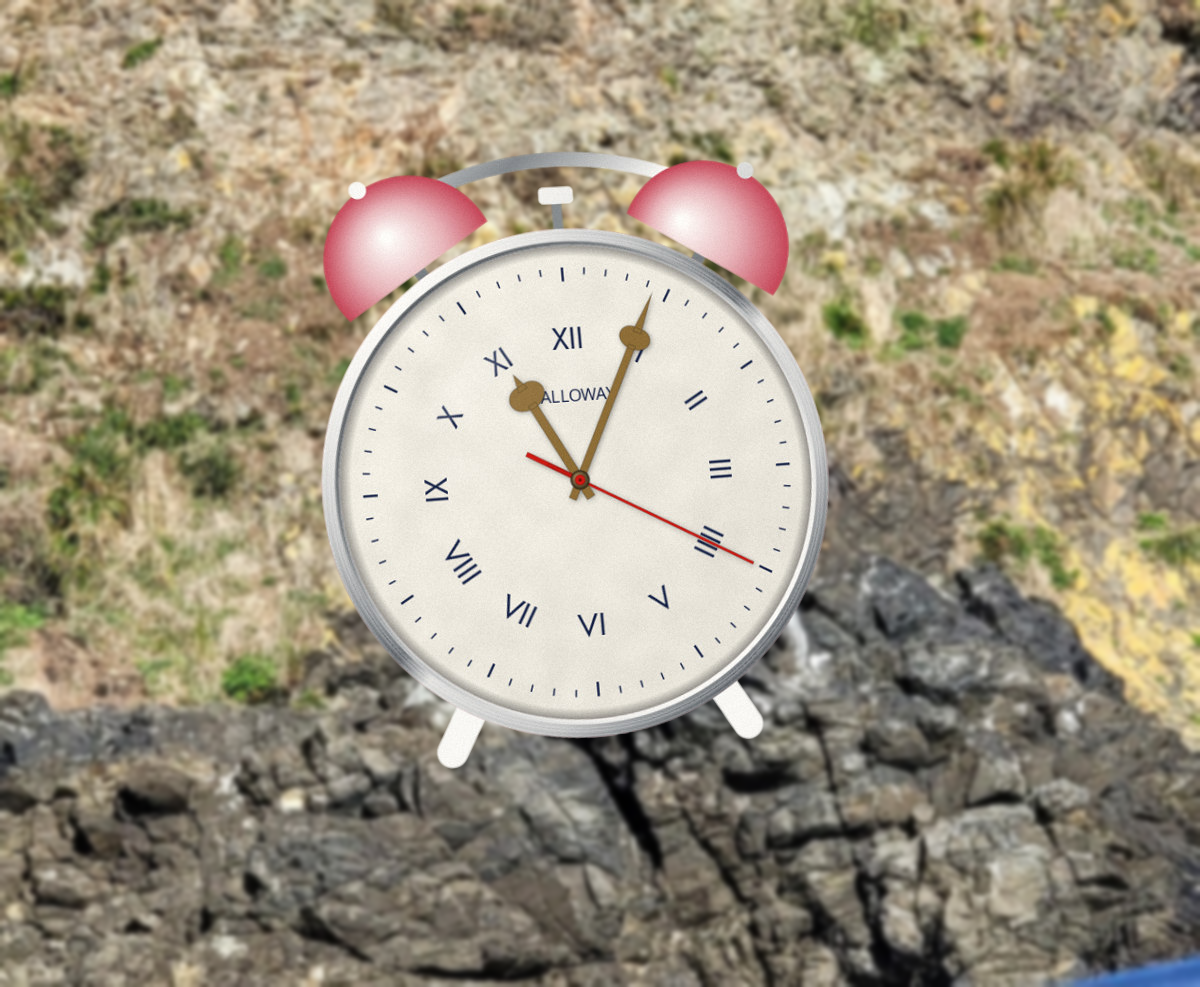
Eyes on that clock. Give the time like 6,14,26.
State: 11,04,20
